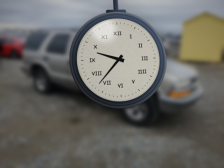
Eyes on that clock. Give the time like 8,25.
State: 9,37
